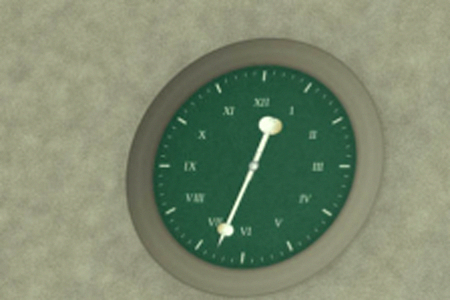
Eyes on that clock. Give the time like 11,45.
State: 12,33
